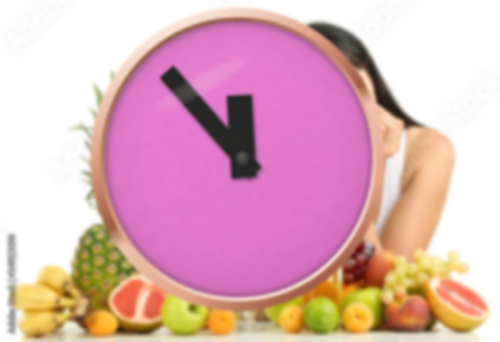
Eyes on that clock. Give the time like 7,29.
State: 11,53
